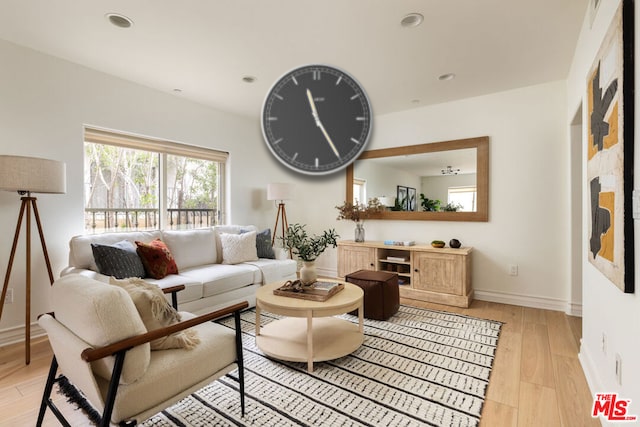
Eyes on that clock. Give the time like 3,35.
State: 11,25
